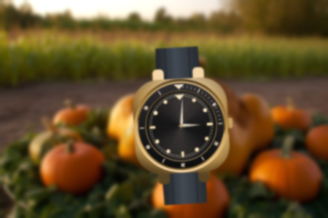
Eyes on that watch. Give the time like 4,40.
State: 3,01
